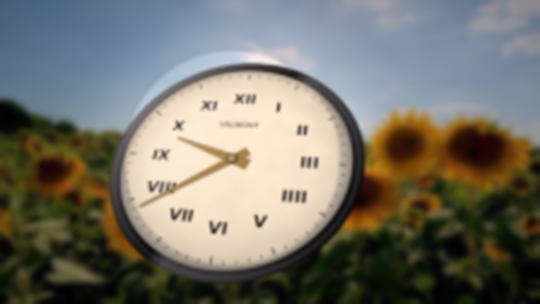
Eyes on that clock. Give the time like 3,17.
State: 9,39
